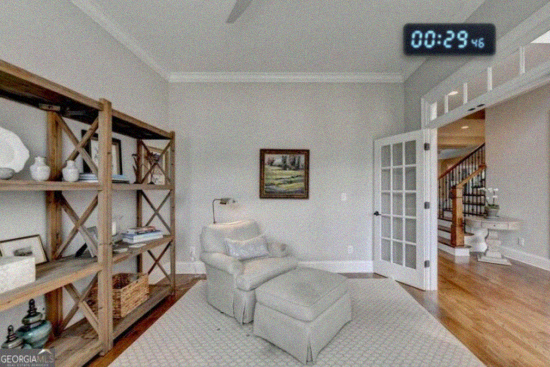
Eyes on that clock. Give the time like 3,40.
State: 0,29
